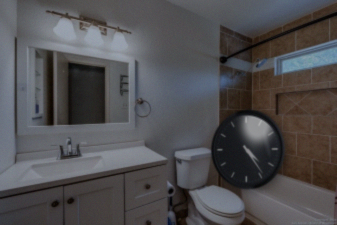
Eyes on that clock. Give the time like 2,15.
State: 4,24
